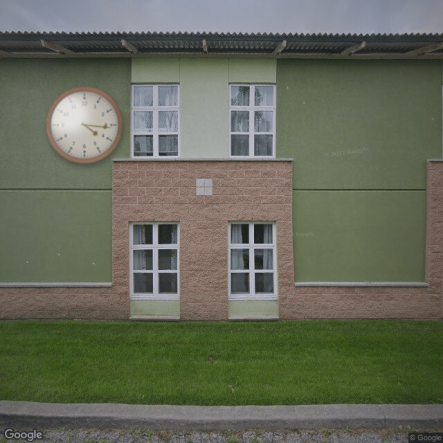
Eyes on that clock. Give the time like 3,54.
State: 4,16
